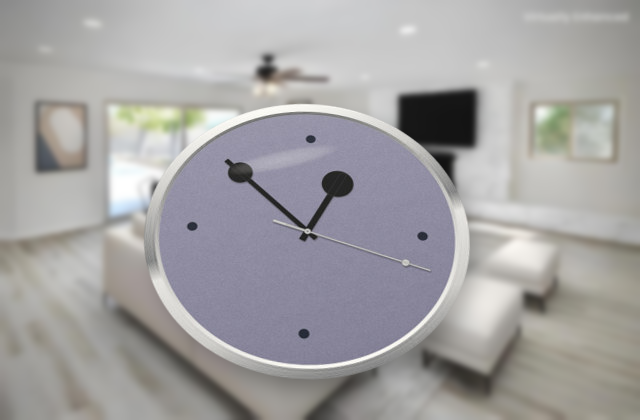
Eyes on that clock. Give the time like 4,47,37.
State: 12,52,18
